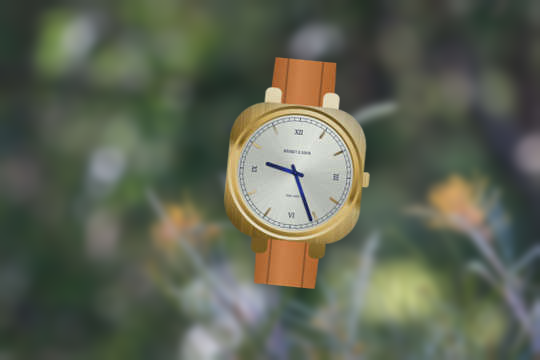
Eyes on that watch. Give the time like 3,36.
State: 9,26
